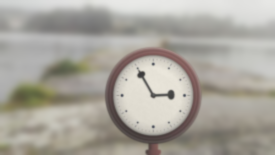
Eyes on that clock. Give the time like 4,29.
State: 2,55
